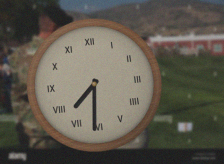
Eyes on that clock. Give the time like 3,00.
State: 7,31
